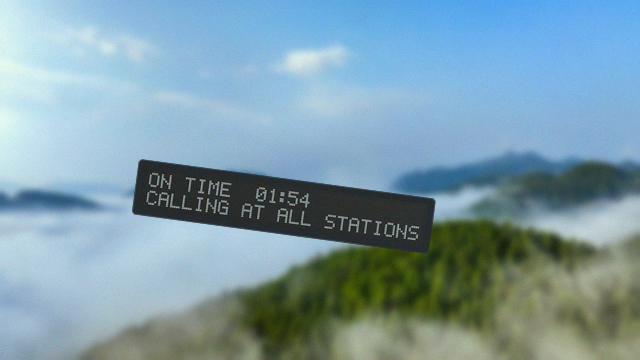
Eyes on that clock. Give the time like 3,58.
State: 1,54
